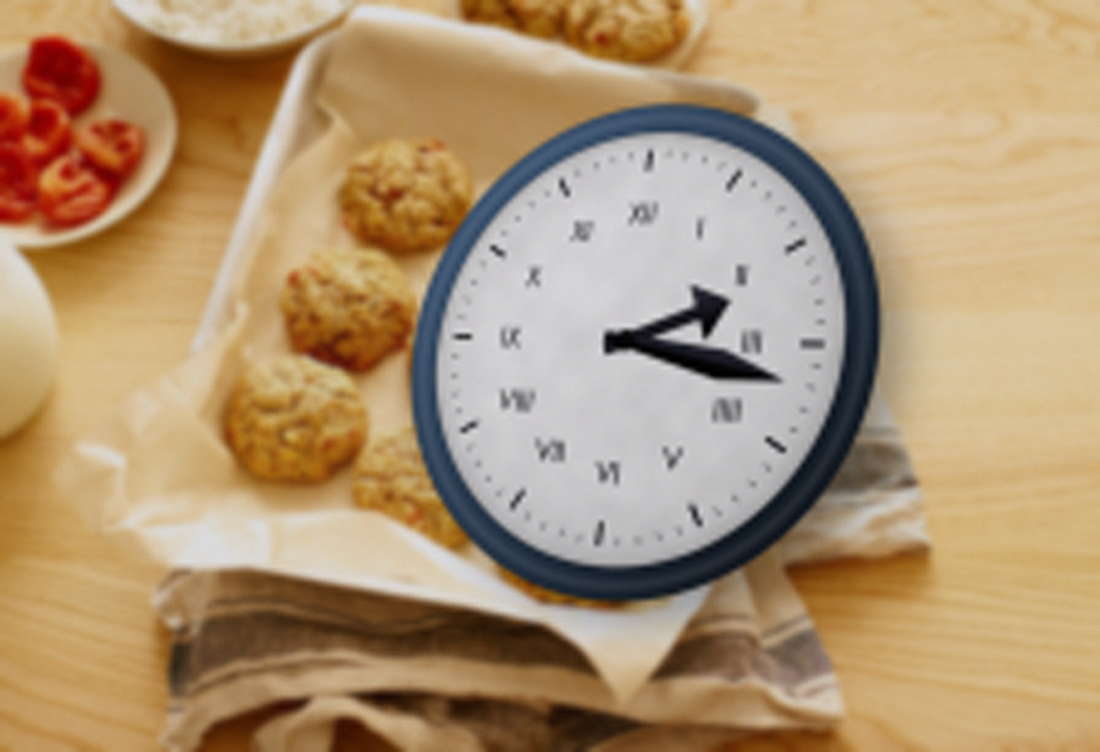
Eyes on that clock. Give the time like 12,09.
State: 2,17
